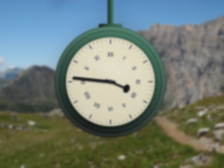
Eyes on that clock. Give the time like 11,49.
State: 3,46
